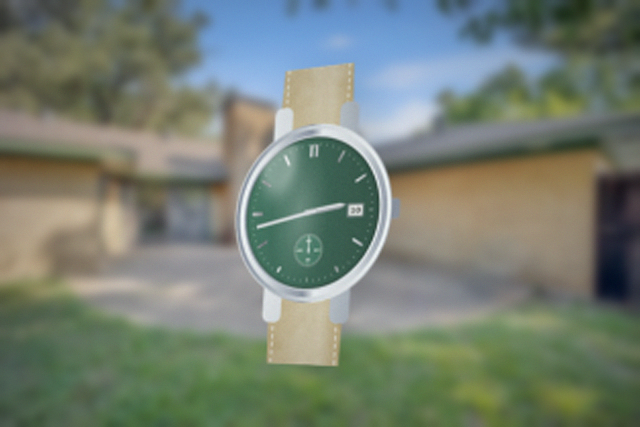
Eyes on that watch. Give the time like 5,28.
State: 2,43
